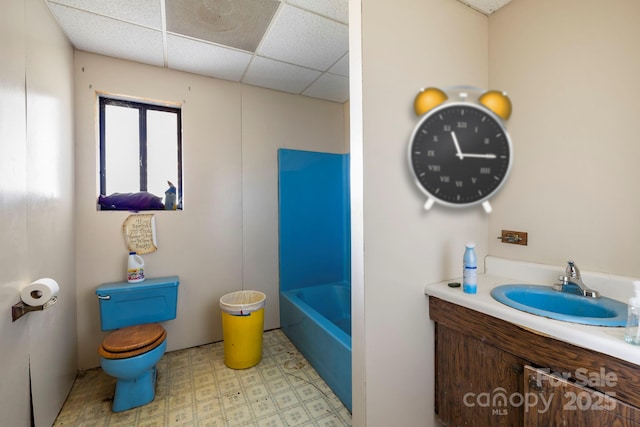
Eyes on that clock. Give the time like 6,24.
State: 11,15
